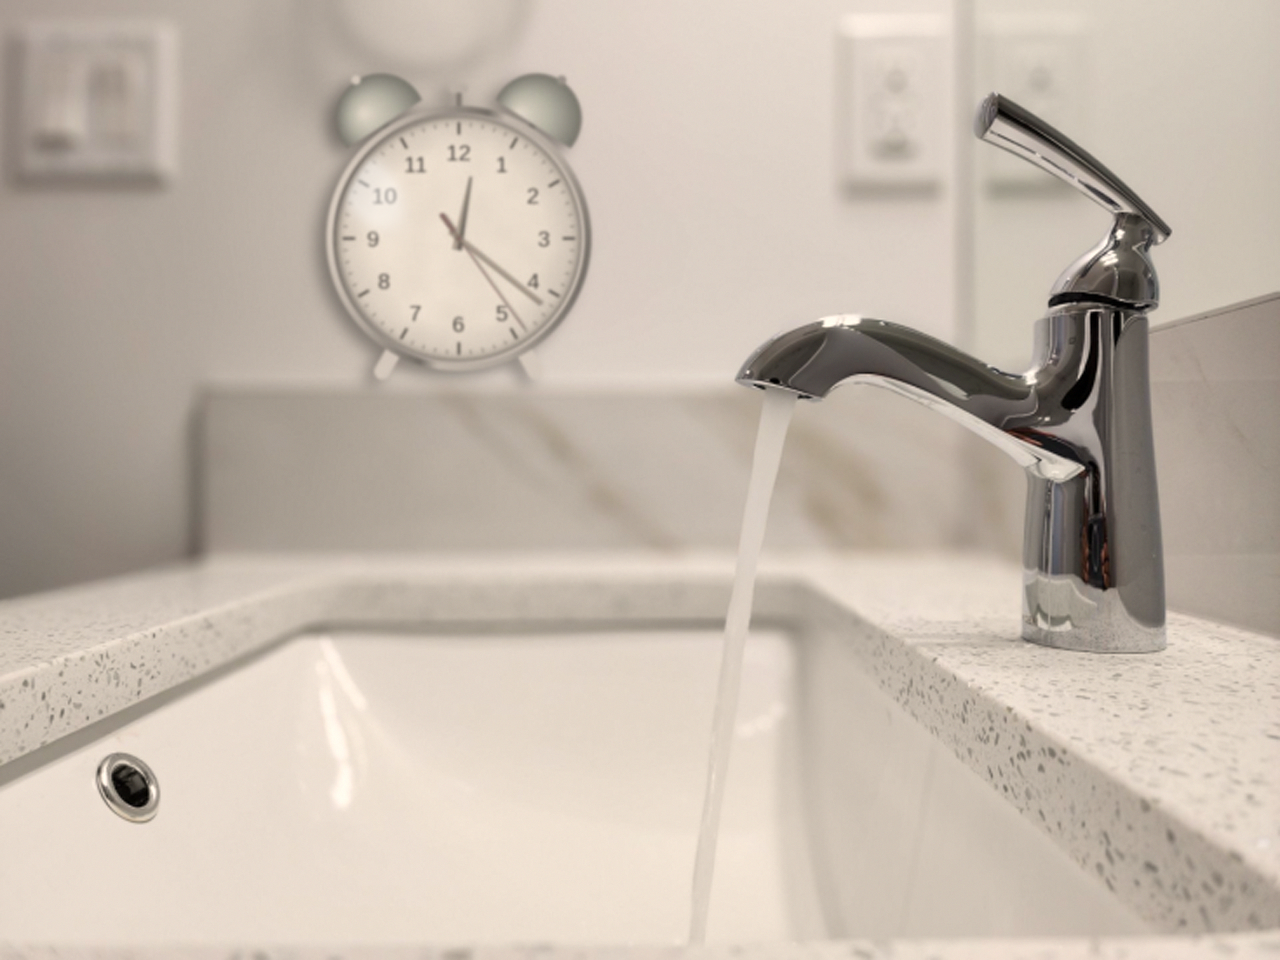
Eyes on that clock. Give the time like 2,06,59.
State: 12,21,24
